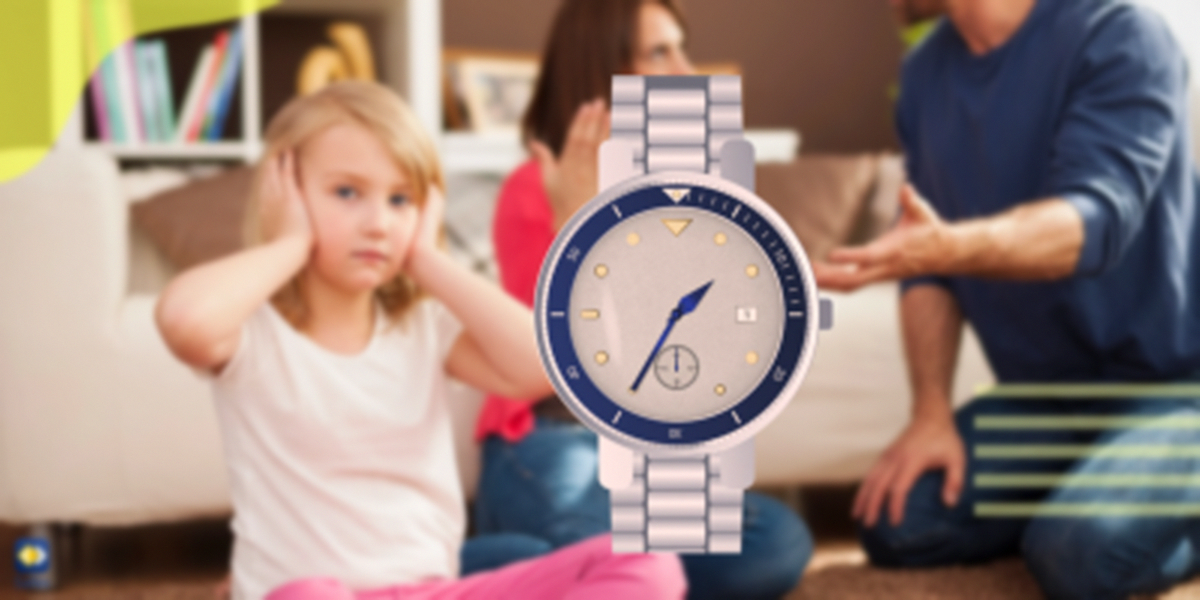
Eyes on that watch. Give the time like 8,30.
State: 1,35
